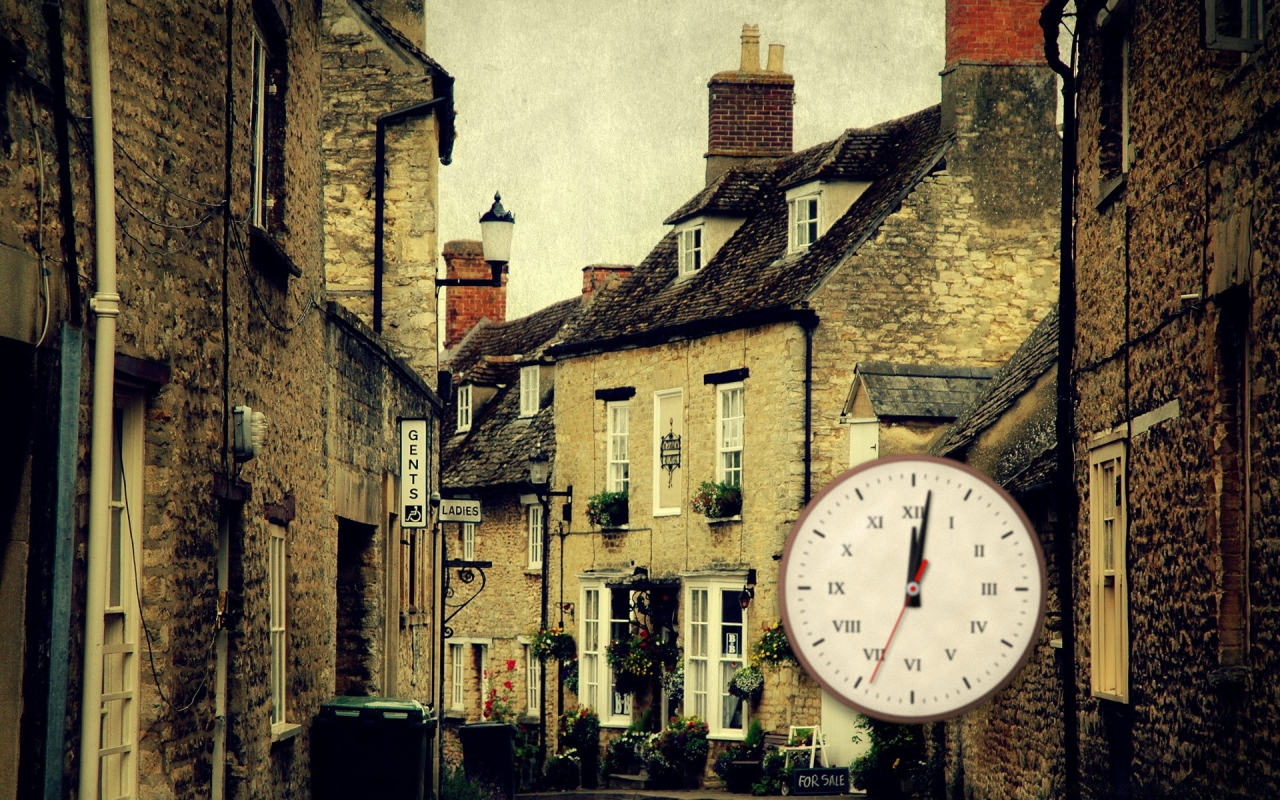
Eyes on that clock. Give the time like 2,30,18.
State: 12,01,34
